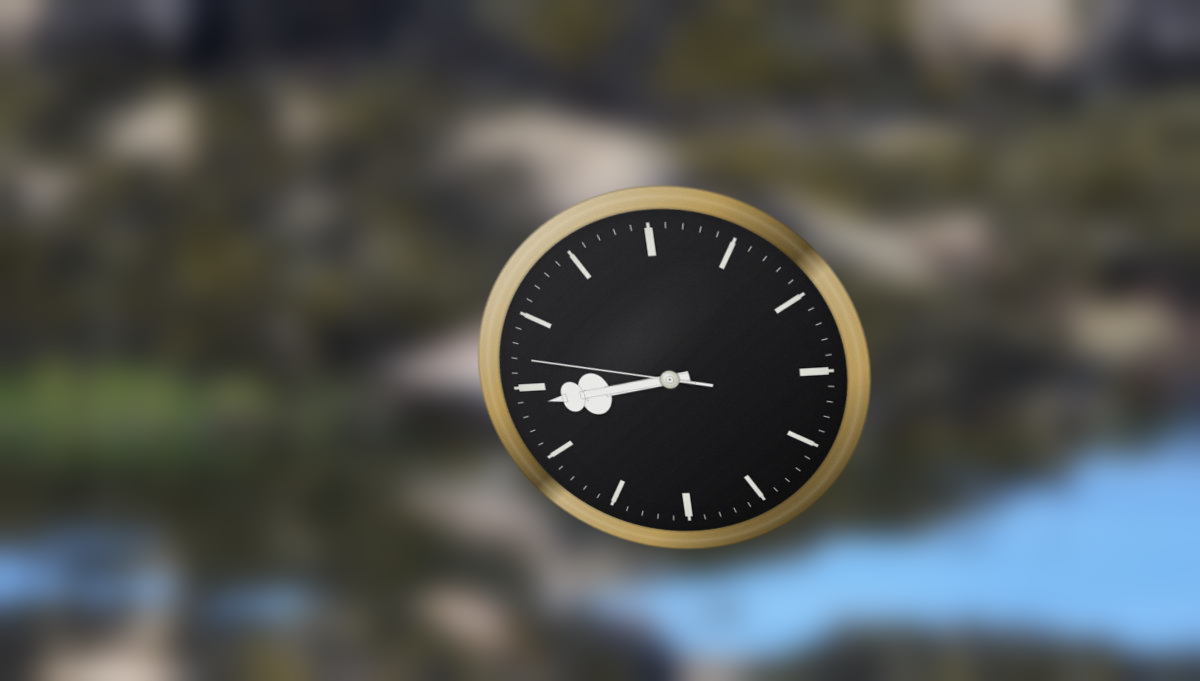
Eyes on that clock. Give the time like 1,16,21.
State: 8,43,47
